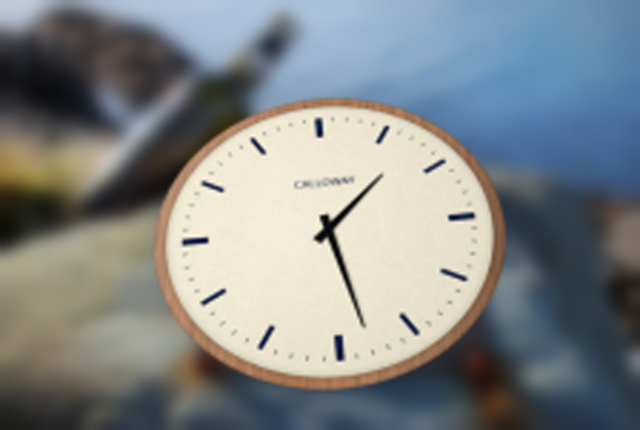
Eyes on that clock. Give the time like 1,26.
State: 1,28
